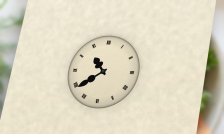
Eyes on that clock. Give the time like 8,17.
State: 10,39
